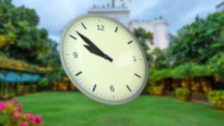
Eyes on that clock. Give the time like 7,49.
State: 9,52
